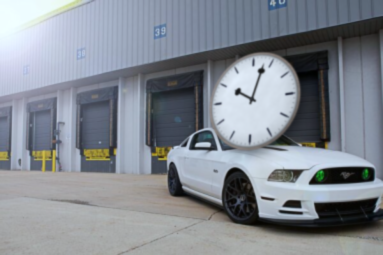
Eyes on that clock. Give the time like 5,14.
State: 10,03
